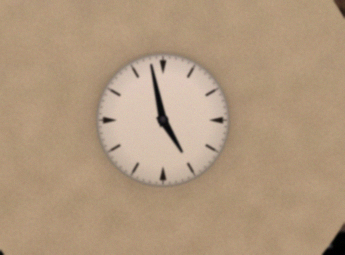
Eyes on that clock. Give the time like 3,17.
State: 4,58
